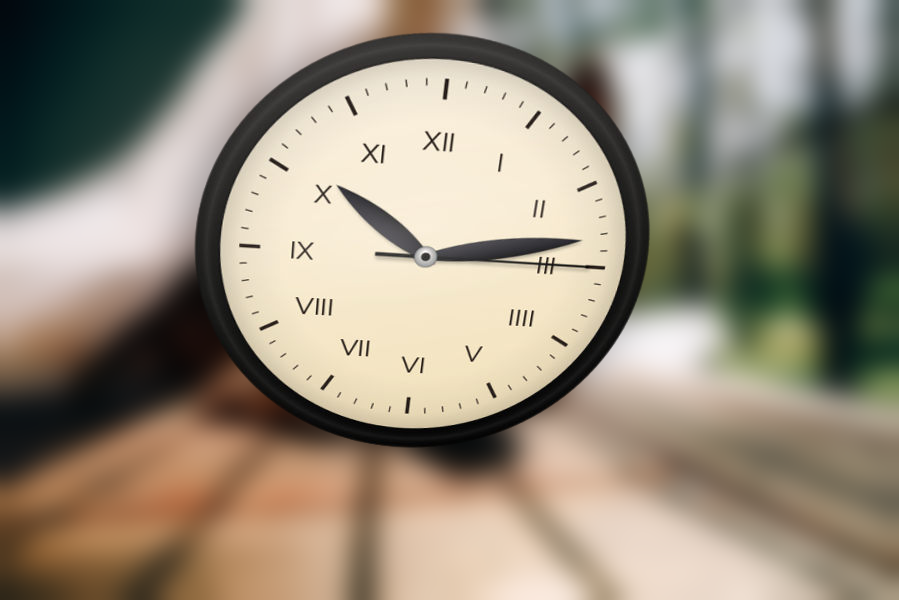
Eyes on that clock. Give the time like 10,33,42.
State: 10,13,15
